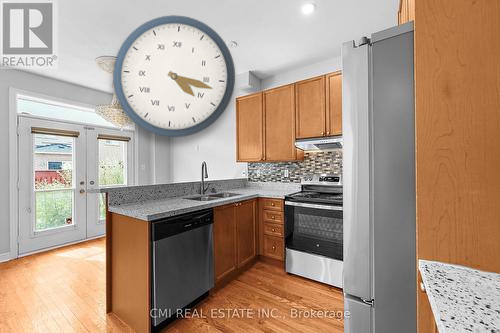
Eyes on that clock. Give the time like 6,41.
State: 4,17
